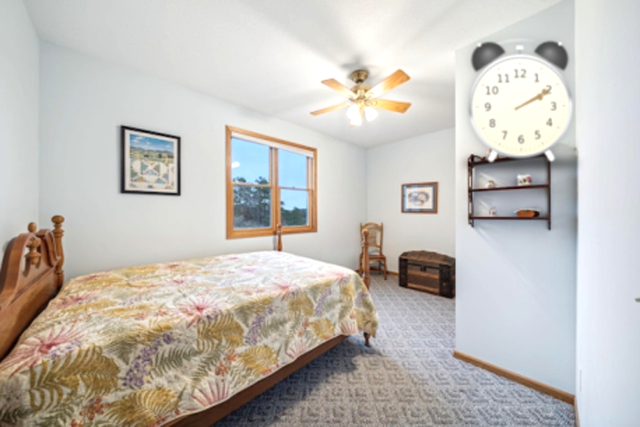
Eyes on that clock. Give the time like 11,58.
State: 2,10
